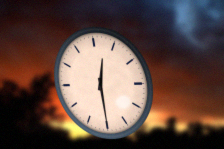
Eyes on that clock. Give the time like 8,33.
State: 12,30
